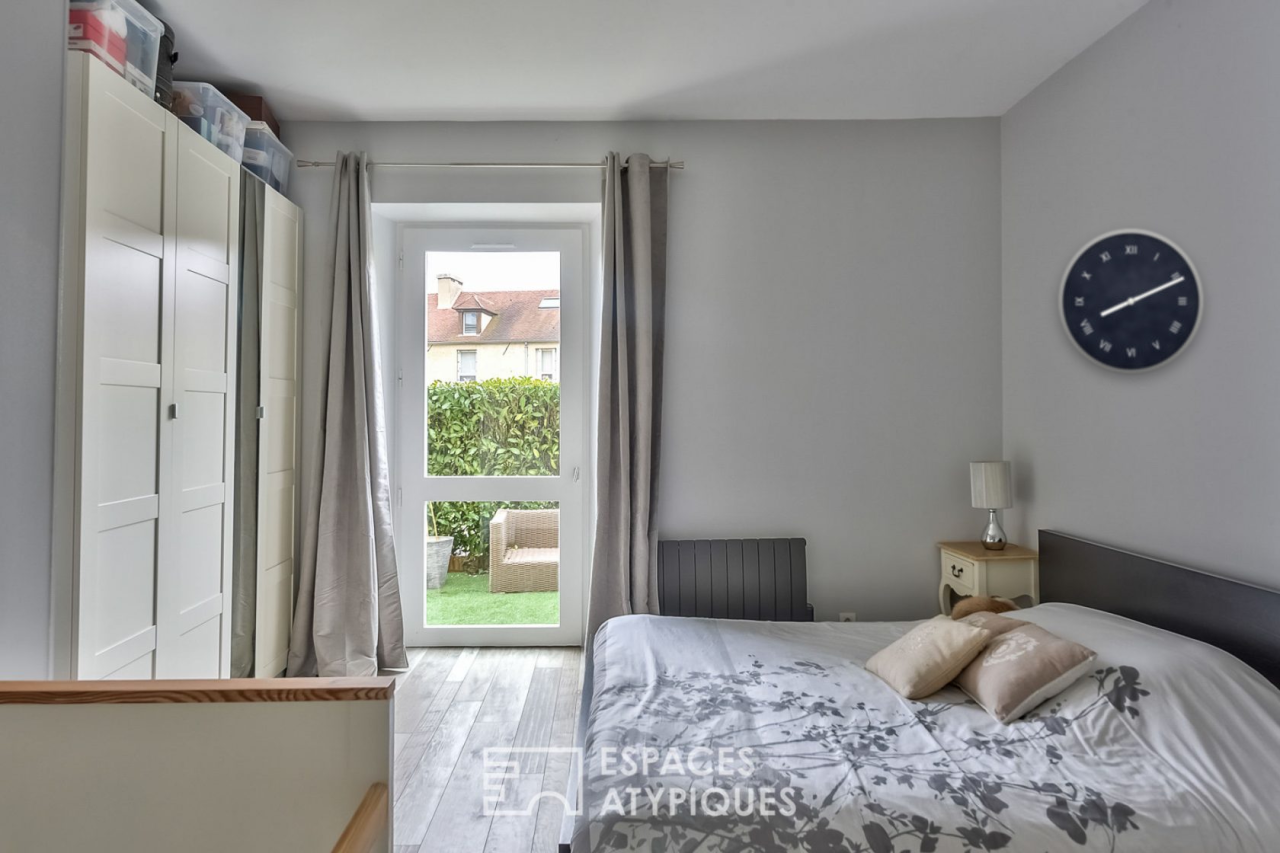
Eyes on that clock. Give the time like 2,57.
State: 8,11
